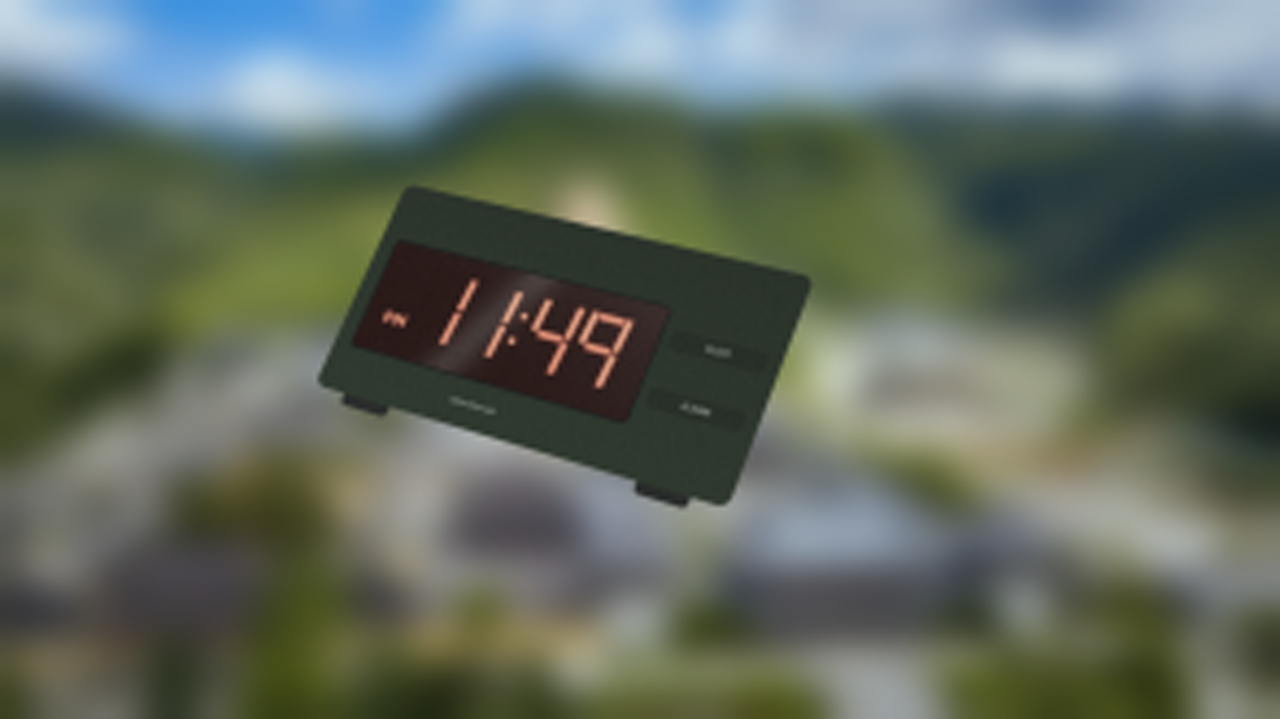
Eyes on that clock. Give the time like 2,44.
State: 11,49
